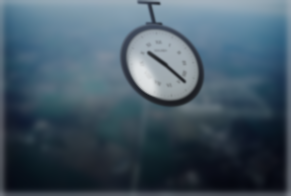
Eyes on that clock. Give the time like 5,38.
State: 10,23
